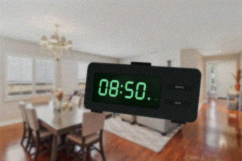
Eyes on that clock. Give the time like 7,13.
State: 8,50
